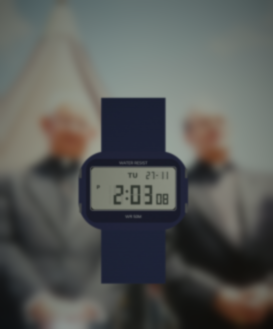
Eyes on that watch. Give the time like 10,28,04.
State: 2,03,08
